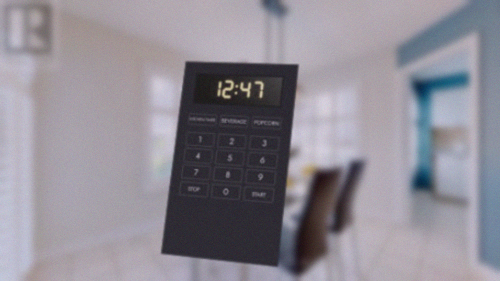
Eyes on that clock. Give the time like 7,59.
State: 12,47
